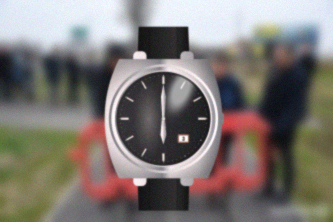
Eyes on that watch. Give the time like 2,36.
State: 6,00
